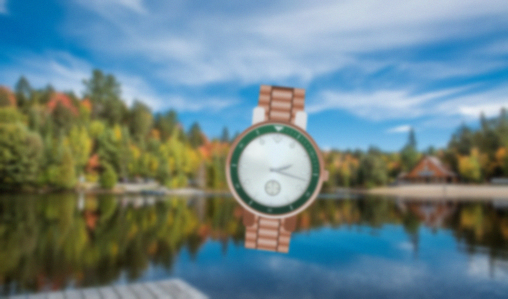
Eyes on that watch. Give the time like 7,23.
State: 2,17
